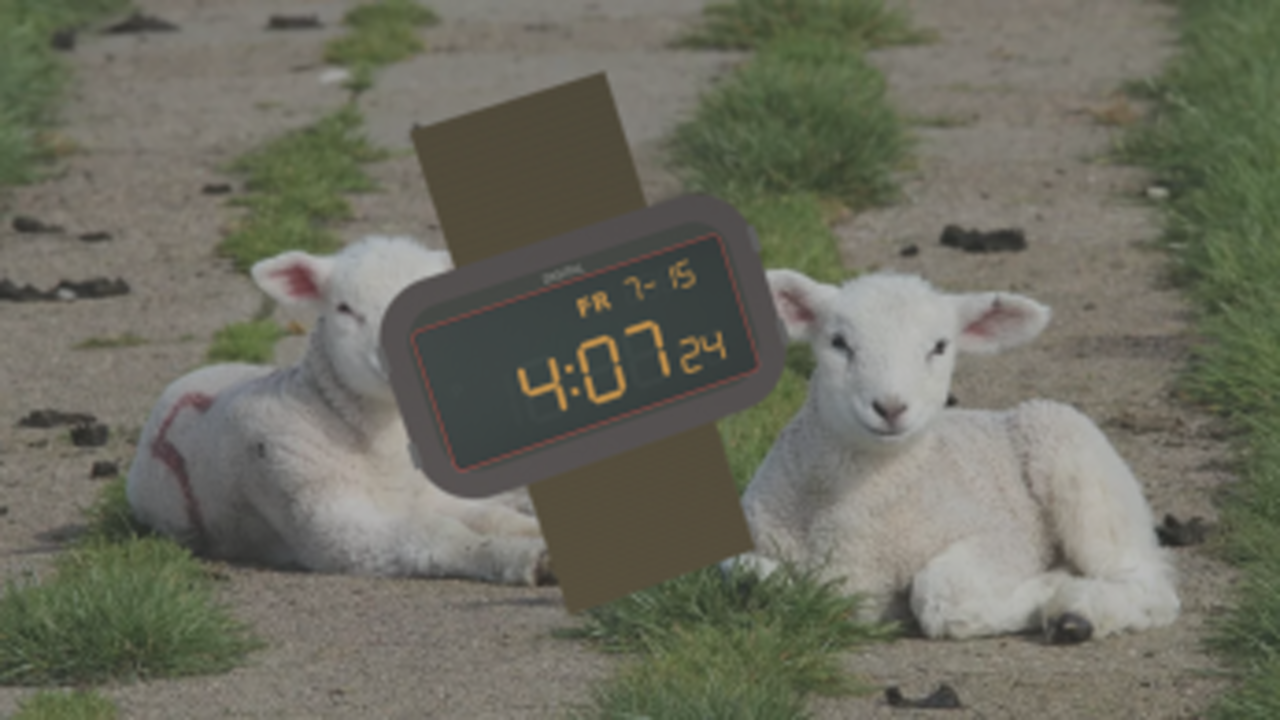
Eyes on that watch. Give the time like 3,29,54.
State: 4,07,24
